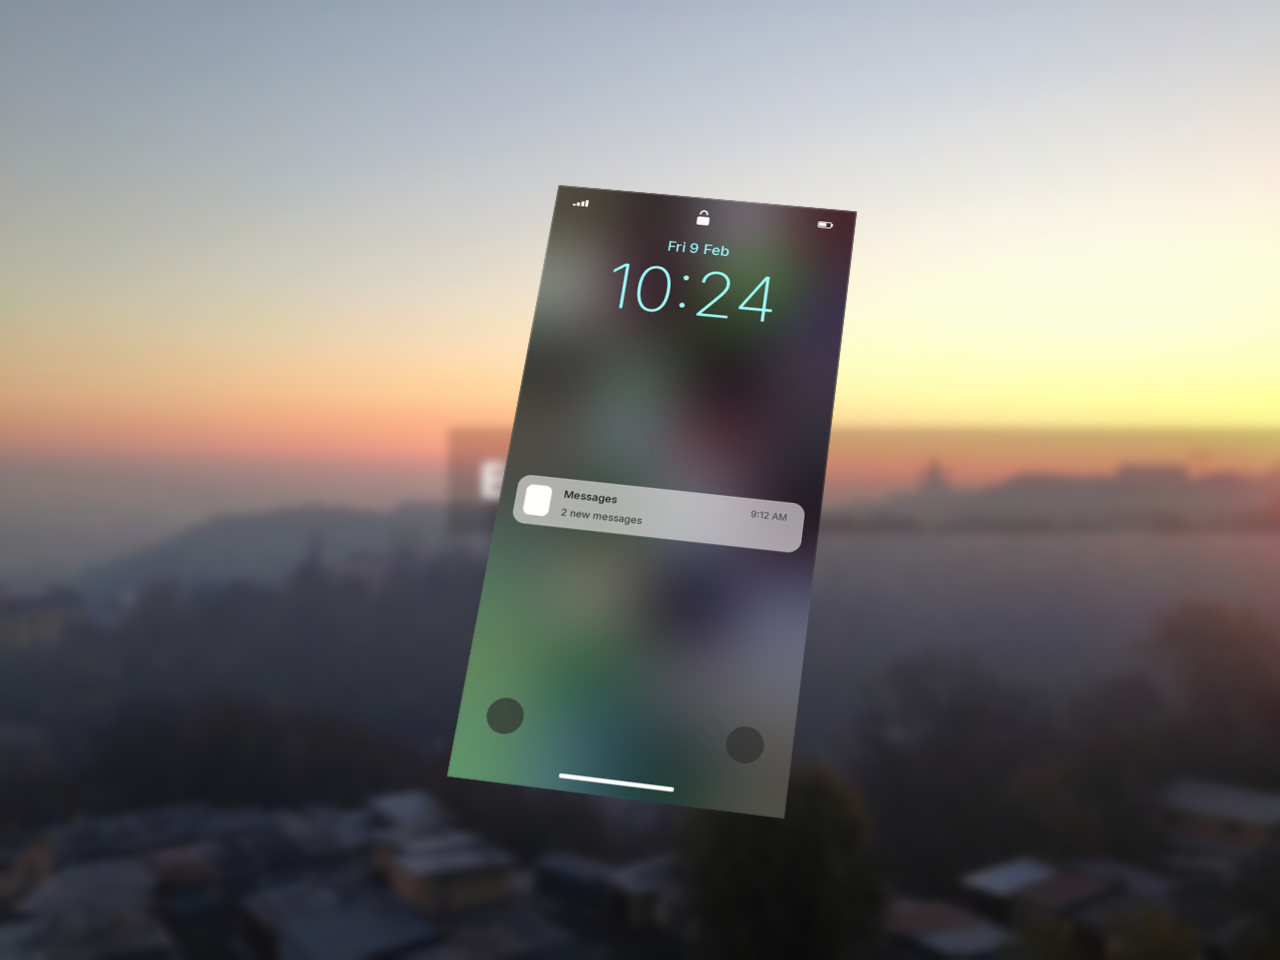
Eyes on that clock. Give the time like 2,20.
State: 10,24
